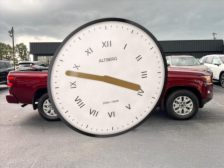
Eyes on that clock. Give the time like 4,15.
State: 3,48
